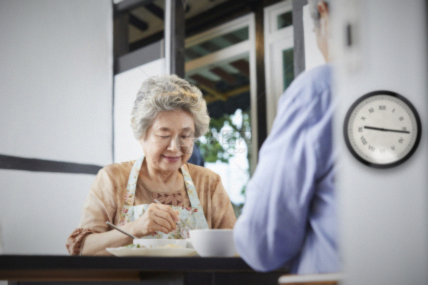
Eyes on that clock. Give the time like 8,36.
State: 9,16
